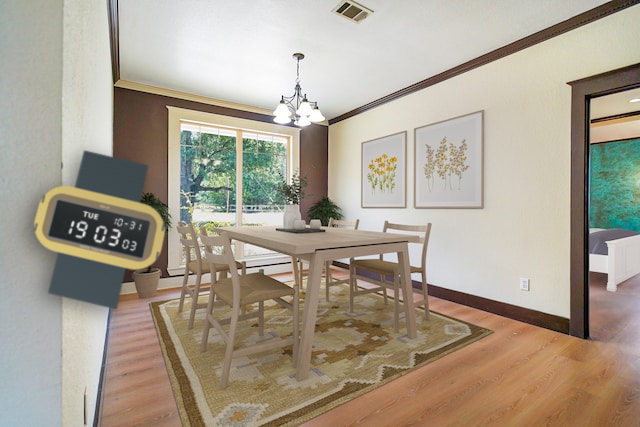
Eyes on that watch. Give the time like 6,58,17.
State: 19,03,03
